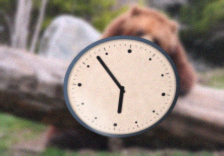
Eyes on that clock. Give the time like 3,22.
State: 5,53
